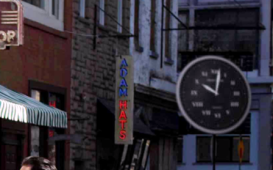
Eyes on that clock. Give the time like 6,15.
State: 10,02
